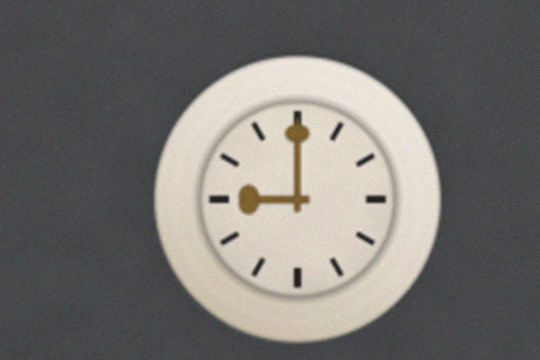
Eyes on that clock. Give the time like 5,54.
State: 9,00
